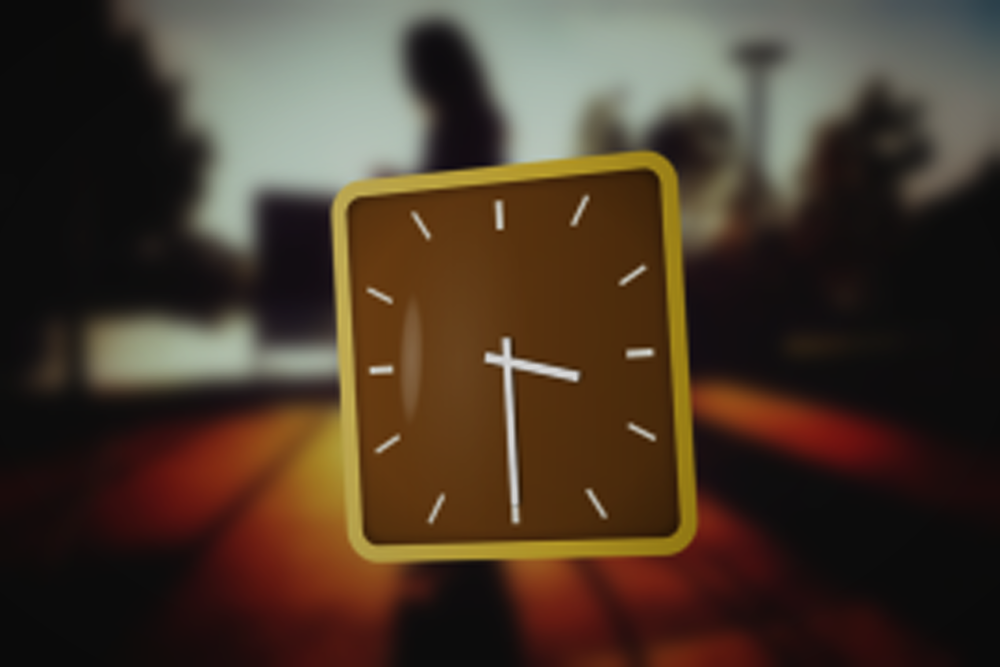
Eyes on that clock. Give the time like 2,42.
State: 3,30
